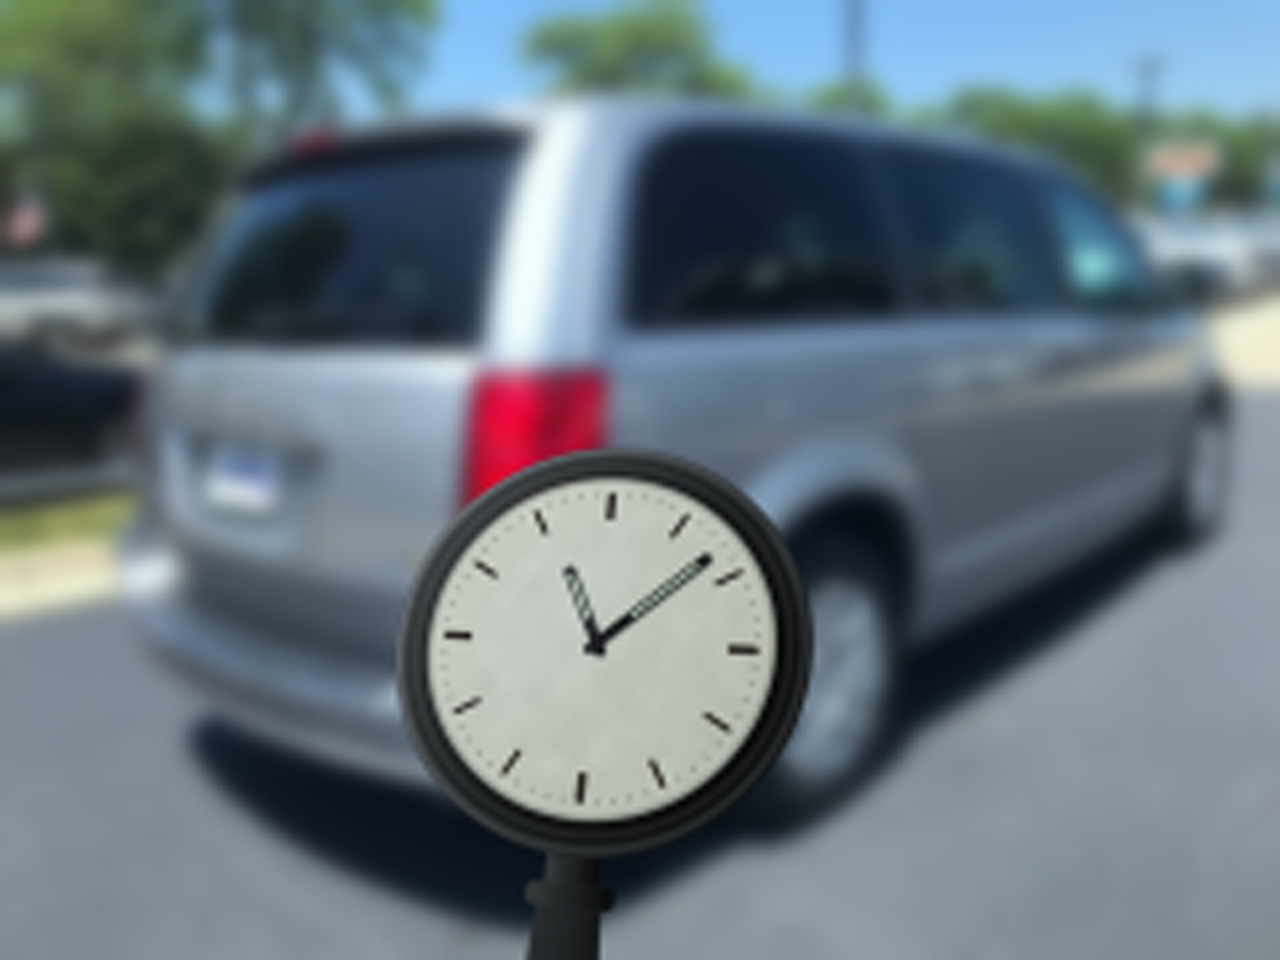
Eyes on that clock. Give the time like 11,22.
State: 11,08
